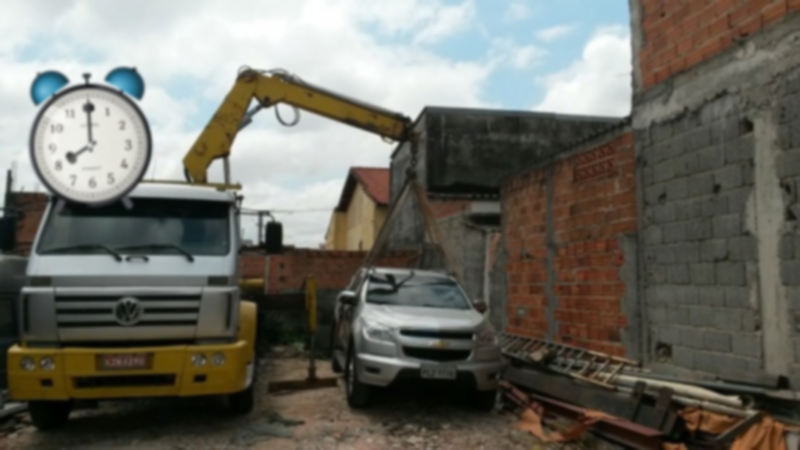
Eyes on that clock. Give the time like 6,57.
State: 8,00
